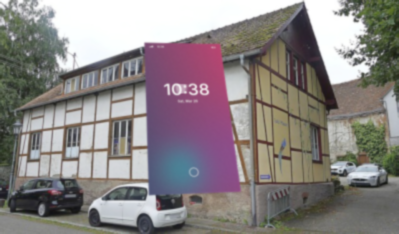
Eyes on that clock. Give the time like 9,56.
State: 10,38
